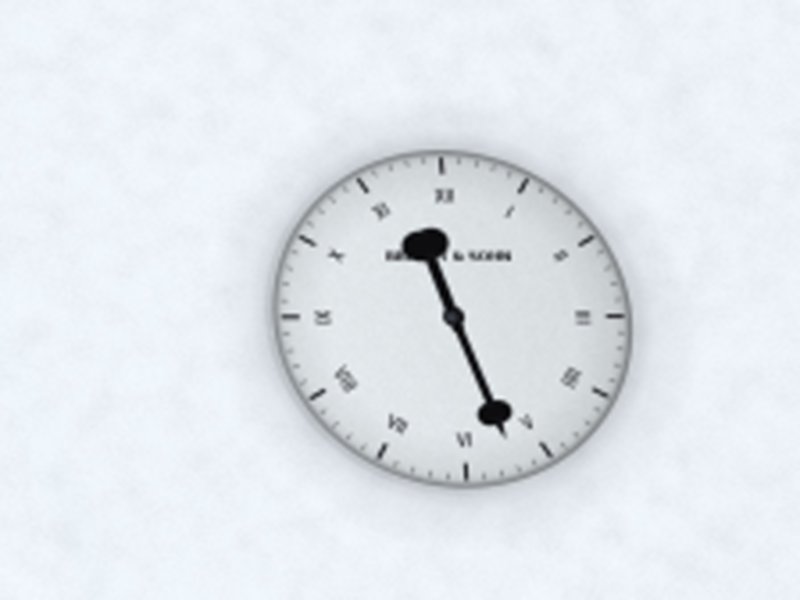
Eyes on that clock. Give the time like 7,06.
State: 11,27
